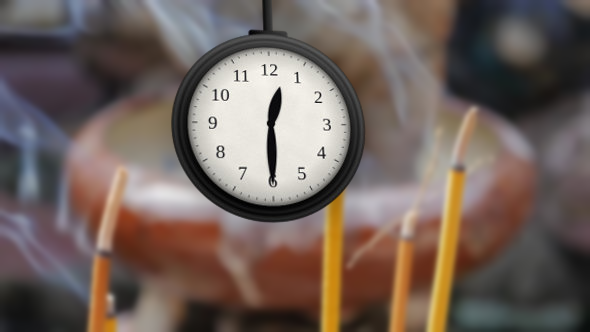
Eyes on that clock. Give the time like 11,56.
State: 12,30
